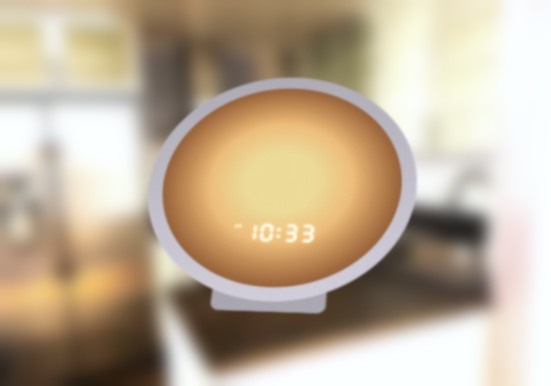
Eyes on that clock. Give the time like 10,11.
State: 10,33
